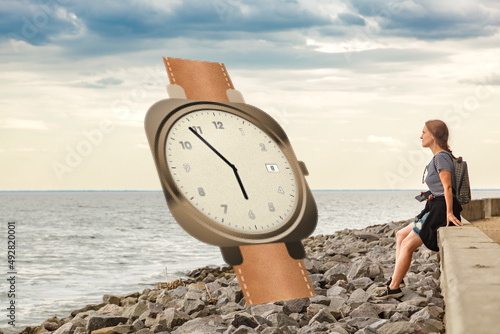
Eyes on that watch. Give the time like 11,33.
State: 5,54
